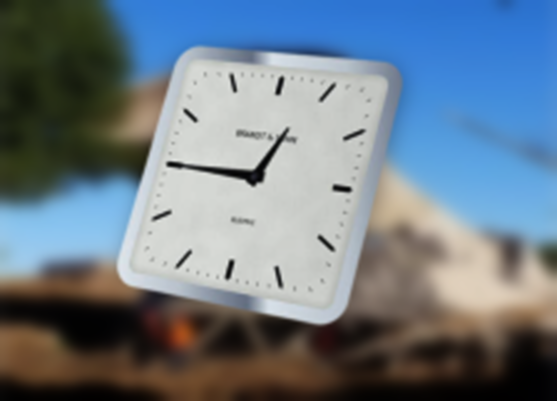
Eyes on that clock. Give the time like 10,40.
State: 12,45
